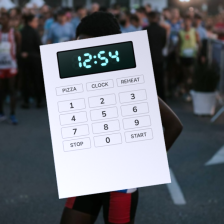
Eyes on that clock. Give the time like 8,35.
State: 12,54
